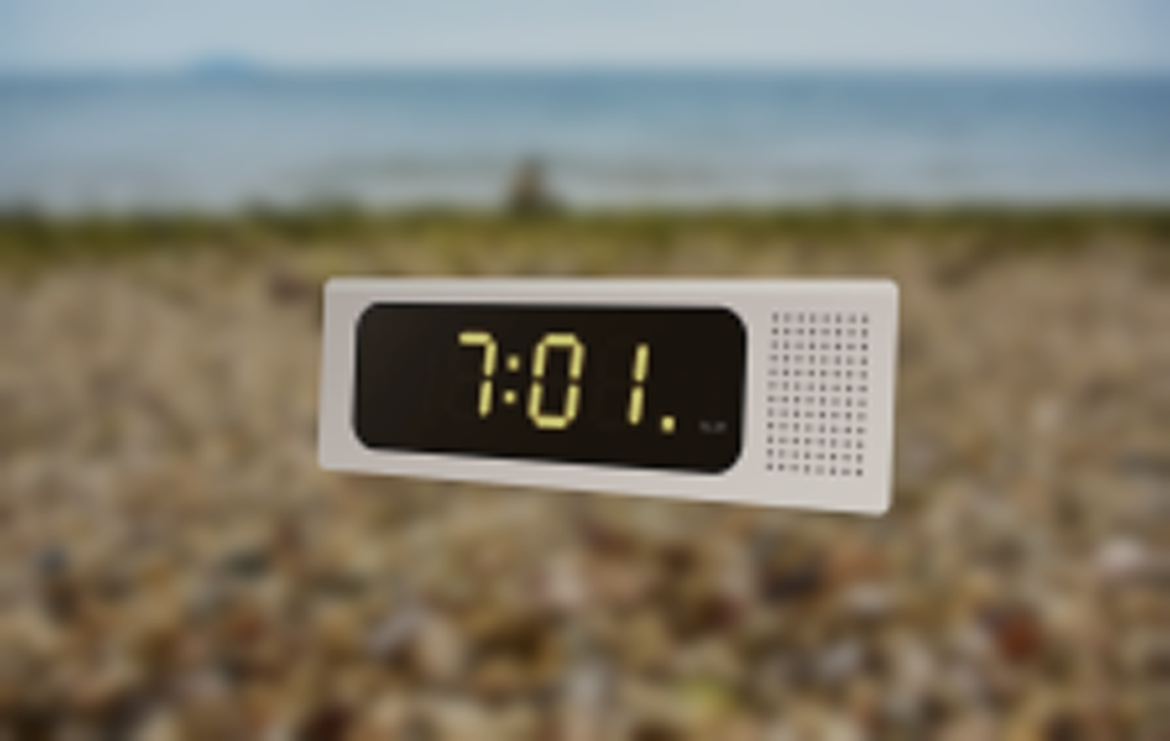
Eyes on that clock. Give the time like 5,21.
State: 7,01
